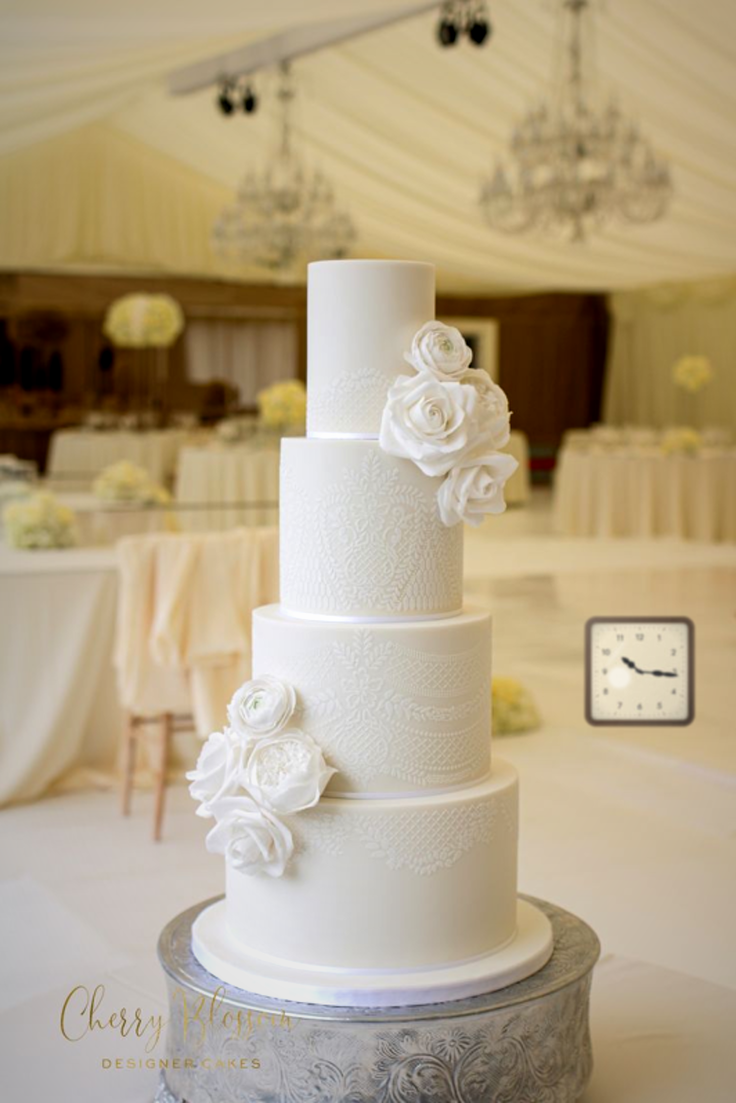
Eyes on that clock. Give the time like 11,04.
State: 10,16
